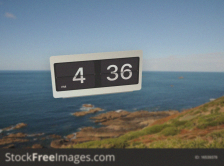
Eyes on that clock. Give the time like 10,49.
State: 4,36
